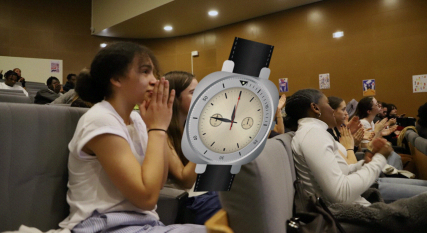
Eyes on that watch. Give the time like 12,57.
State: 11,46
